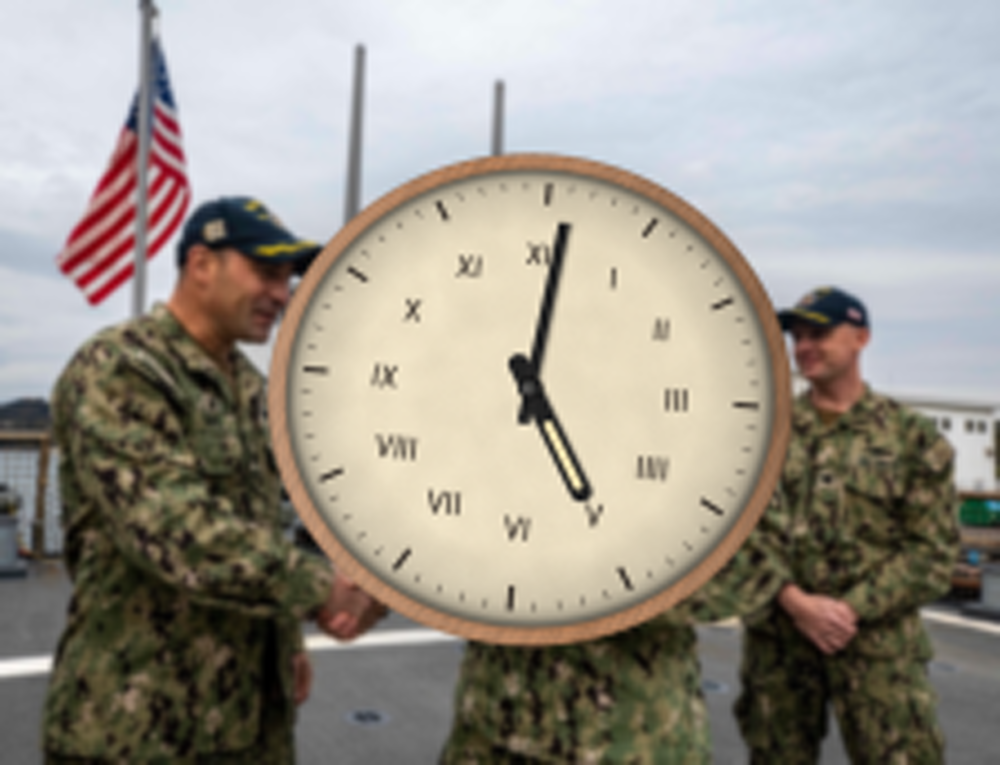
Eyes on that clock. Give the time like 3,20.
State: 5,01
